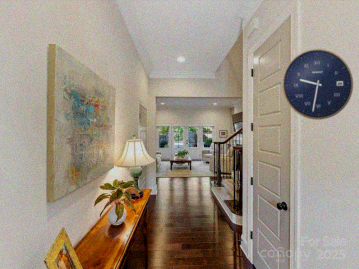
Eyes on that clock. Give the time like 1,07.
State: 9,32
